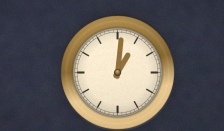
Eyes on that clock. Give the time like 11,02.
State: 1,01
